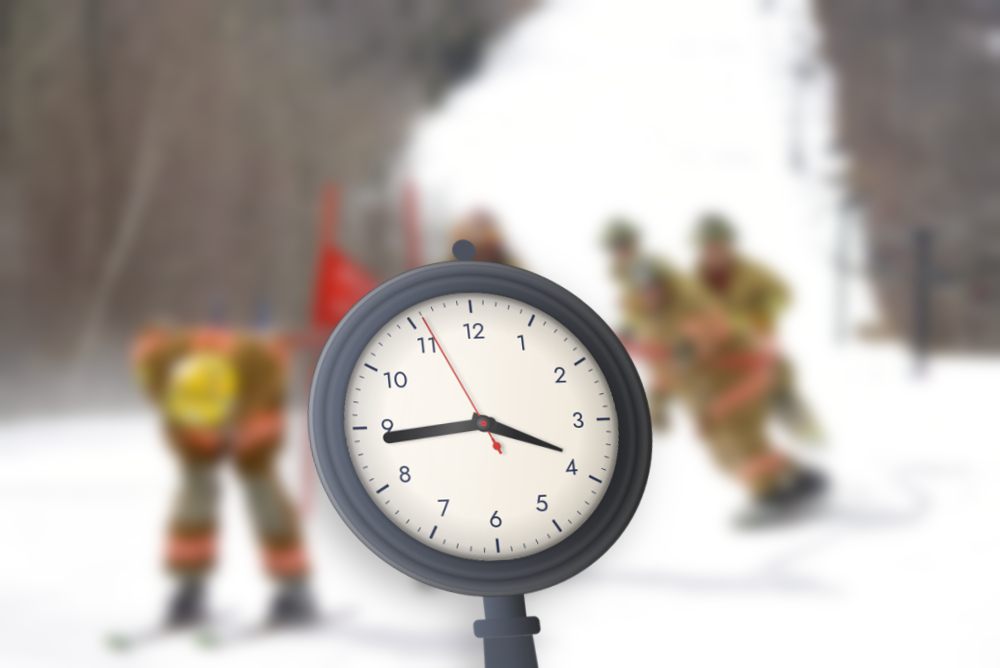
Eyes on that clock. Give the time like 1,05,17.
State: 3,43,56
